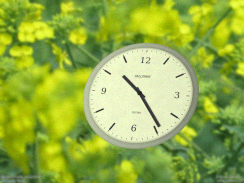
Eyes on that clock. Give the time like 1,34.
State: 10,24
